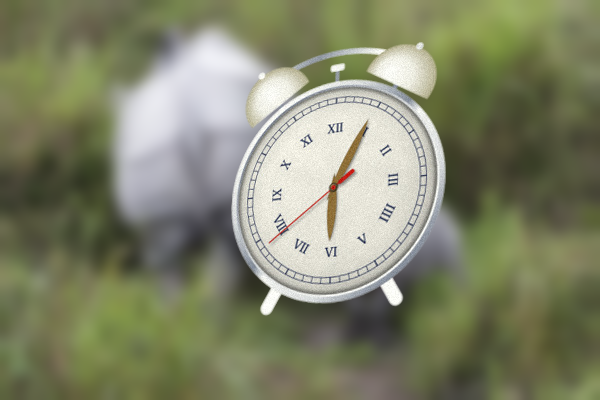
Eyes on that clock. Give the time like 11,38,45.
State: 6,04,39
